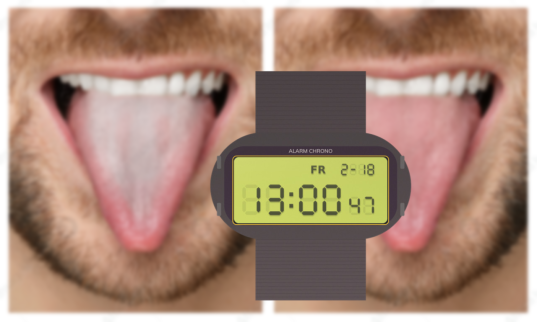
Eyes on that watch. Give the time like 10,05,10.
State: 13,00,47
